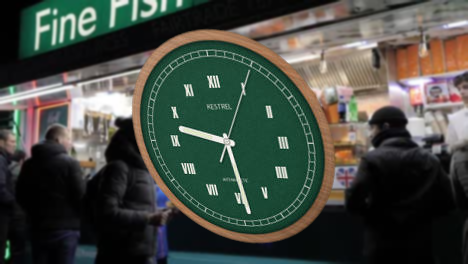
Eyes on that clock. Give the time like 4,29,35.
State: 9,29,05
